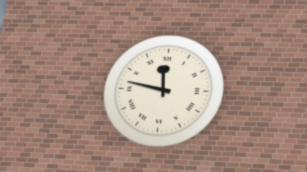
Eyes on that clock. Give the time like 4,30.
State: 11,47
